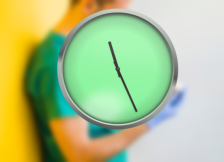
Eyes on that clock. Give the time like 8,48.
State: 11,26
